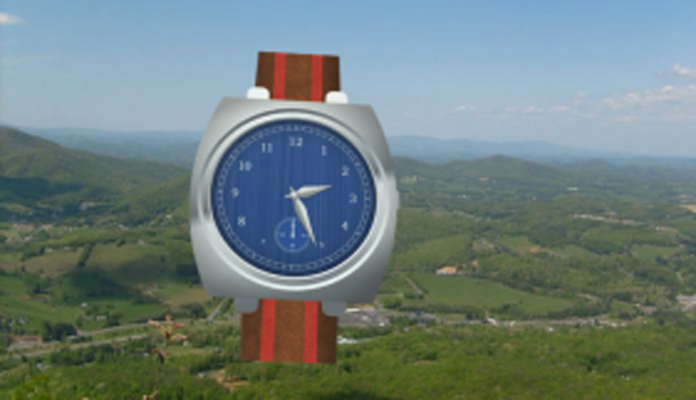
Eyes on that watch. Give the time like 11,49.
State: 2,26
